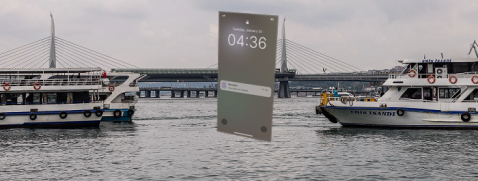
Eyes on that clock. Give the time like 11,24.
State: 4,36
